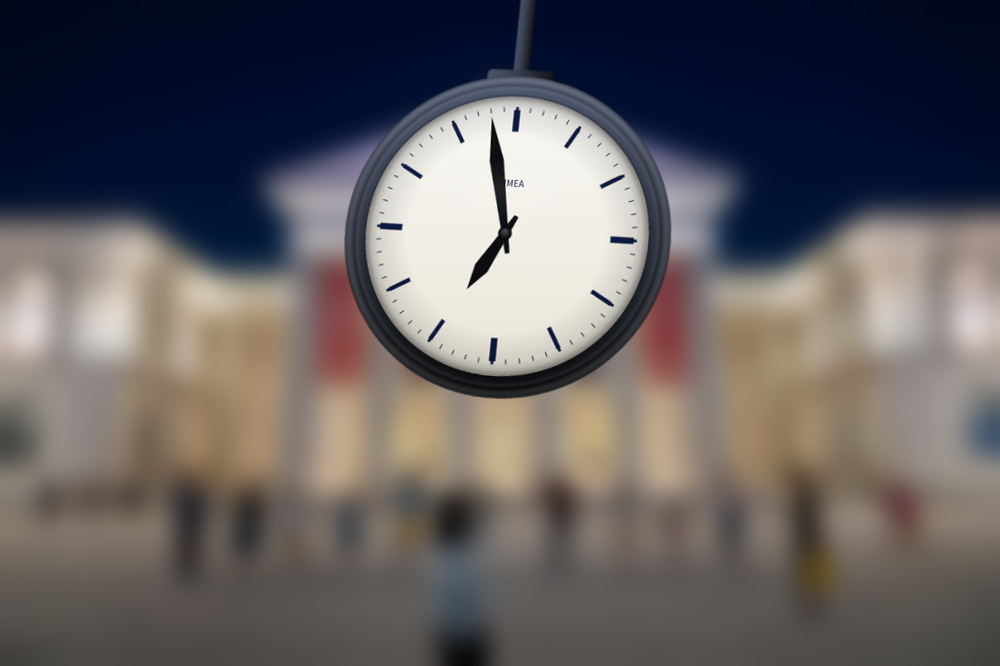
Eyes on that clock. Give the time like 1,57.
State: 6,58
